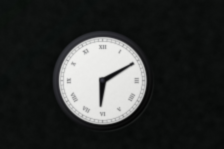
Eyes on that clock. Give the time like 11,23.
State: 6,10
